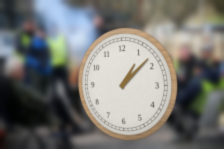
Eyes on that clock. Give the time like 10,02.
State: 1,08
